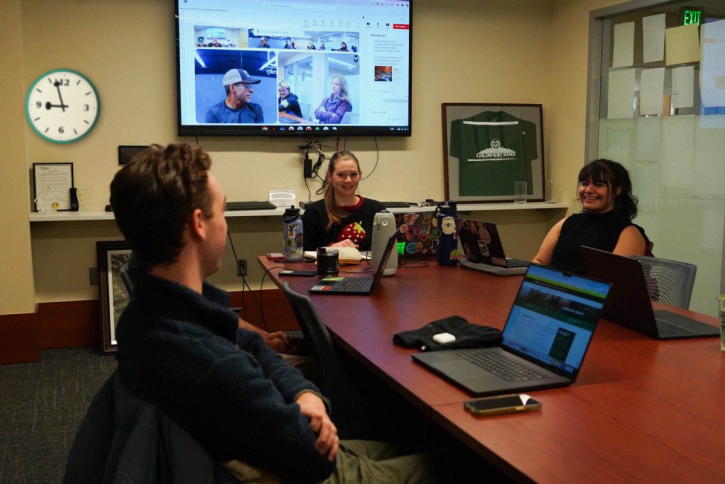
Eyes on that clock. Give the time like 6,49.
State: 8,57
